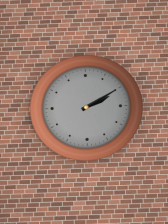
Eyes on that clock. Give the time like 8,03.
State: 2,10
